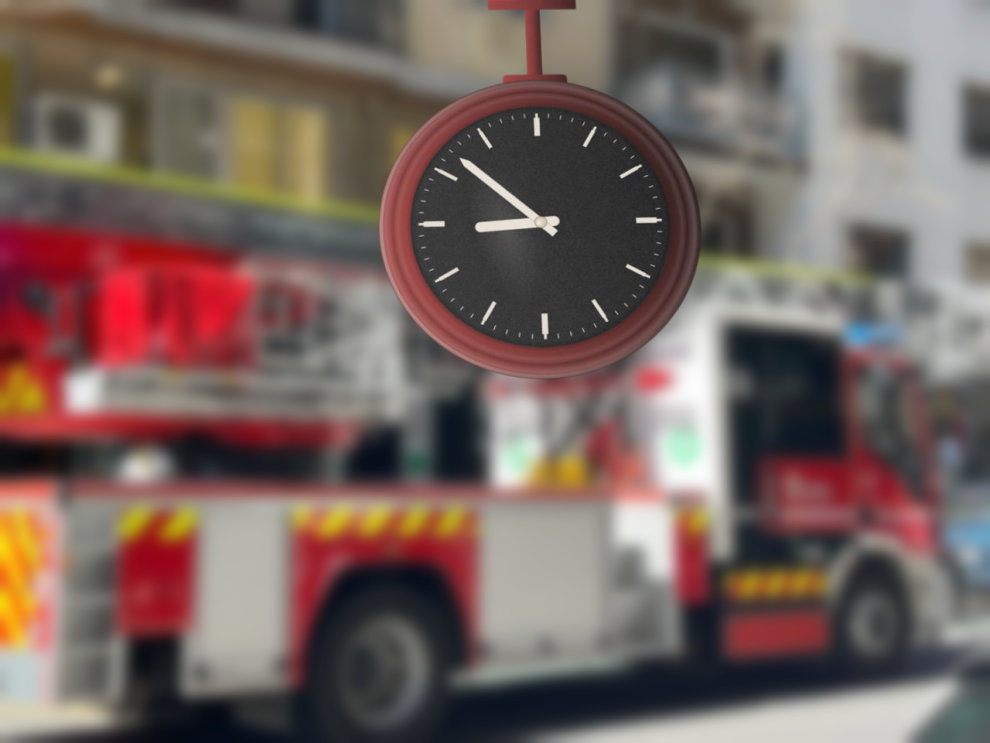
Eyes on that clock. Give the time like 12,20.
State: 8,52
